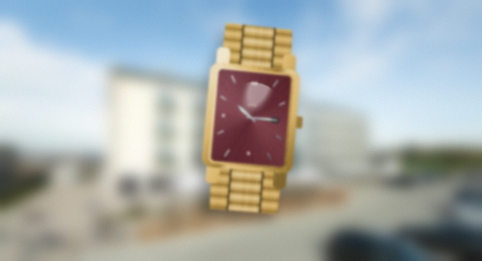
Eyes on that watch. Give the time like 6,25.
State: 10,15
